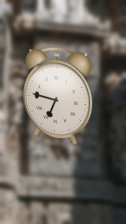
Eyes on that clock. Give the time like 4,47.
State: 6,46
